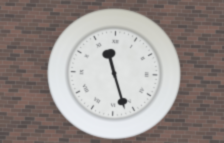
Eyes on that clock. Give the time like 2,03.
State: 11,27
